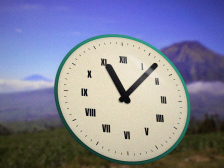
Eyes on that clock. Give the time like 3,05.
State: 11,07
